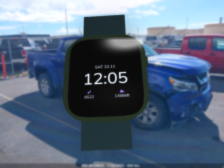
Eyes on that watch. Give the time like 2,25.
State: 12,05
